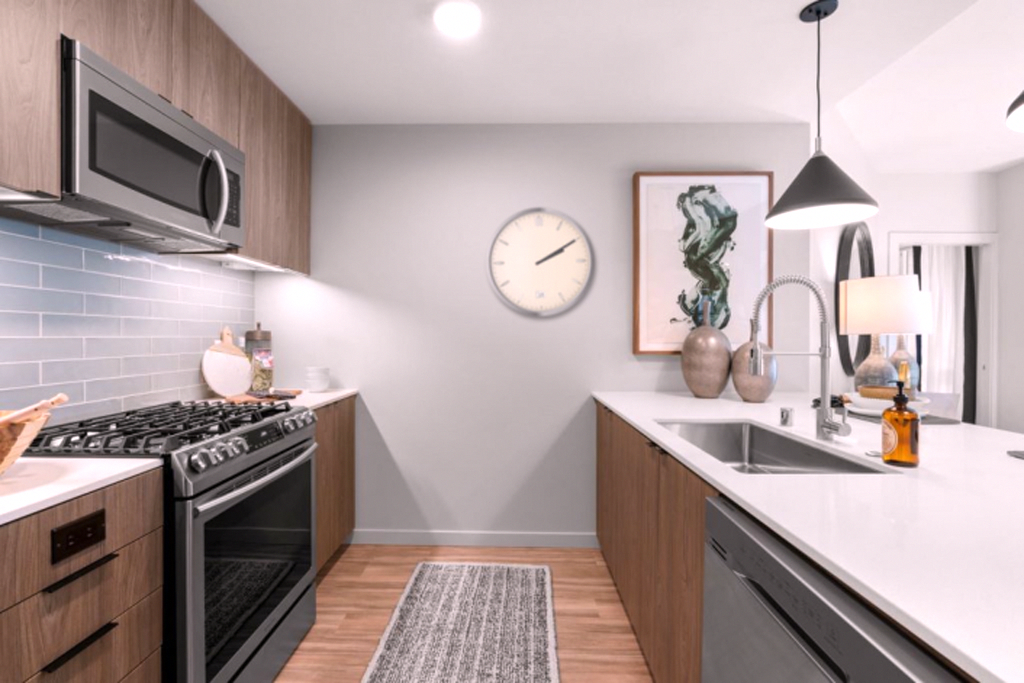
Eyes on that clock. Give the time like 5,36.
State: 2,10
